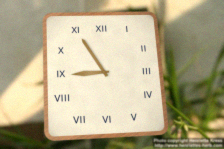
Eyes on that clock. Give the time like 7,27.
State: 8,55
